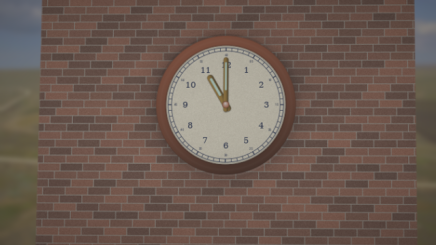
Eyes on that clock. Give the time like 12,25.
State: 11,00
